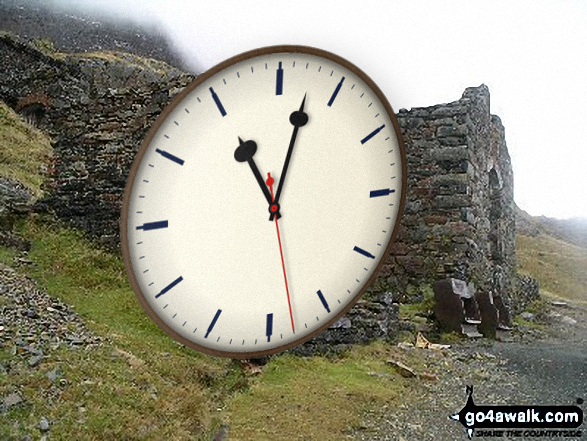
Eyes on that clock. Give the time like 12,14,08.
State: 11,02,28
